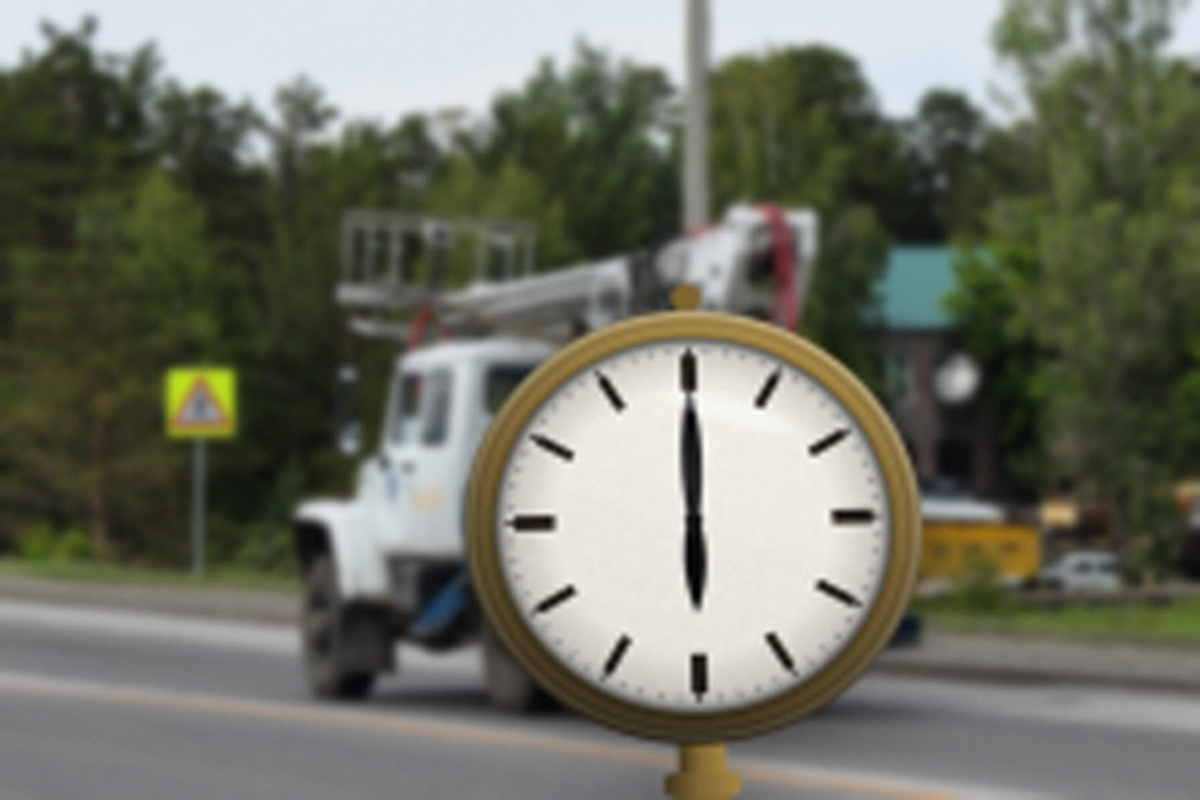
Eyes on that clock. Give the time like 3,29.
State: 6,00
